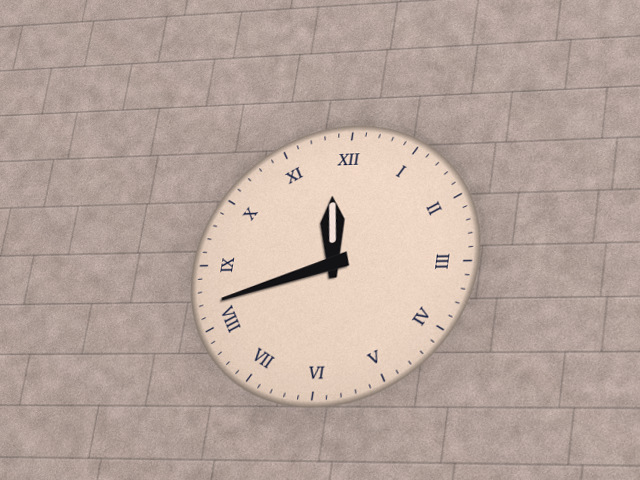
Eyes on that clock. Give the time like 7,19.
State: 11,42
